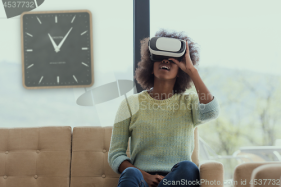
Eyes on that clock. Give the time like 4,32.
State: 11,06
